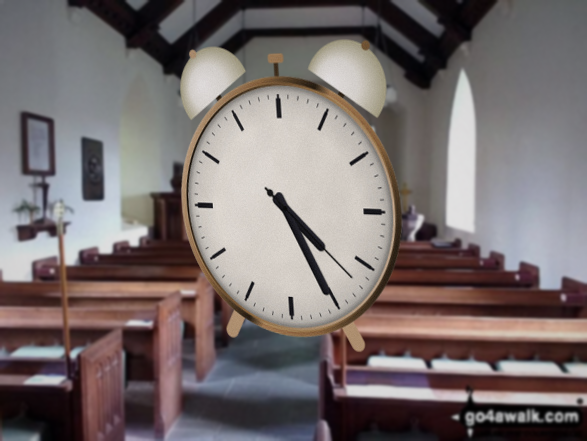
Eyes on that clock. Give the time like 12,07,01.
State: 4,25,22
